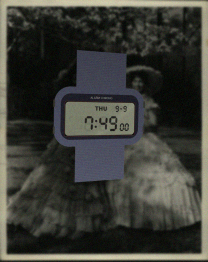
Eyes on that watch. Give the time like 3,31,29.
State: 7,49,00
